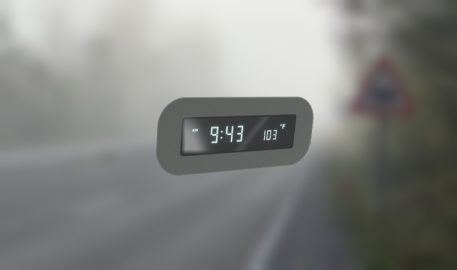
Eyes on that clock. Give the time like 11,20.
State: 9,43
